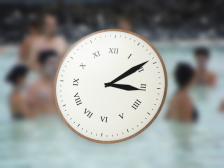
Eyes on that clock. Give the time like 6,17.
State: 3,09
